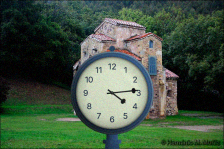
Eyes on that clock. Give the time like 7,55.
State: 4,14
